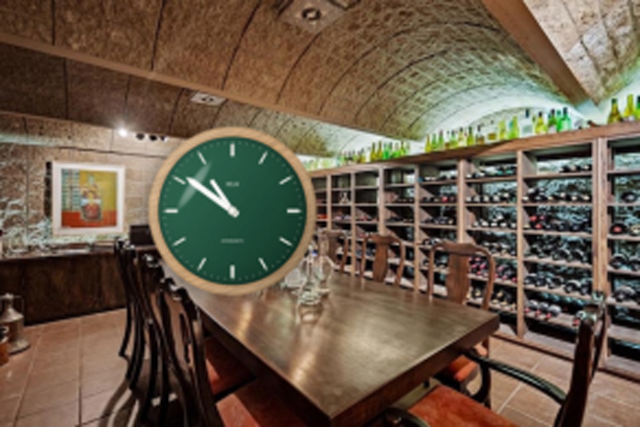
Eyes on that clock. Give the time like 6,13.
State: 10,51
